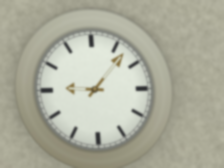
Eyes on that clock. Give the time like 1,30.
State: 9,07
